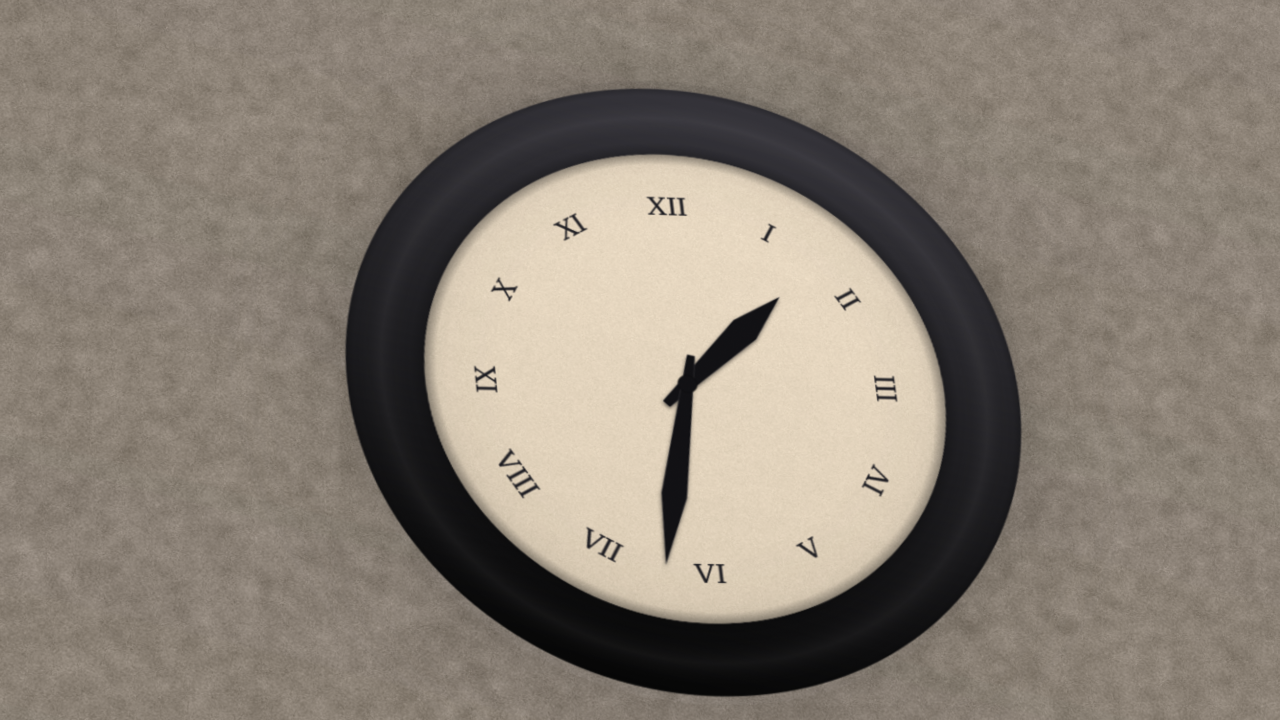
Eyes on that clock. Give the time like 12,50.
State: 1,32
